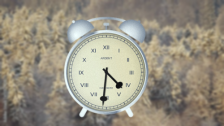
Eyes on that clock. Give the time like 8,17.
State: 4,31
